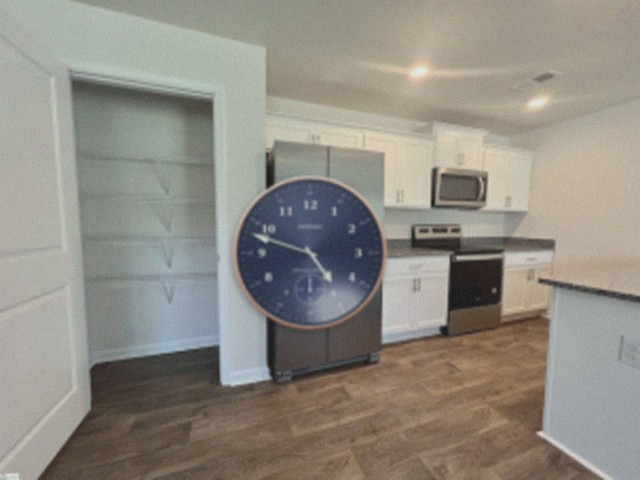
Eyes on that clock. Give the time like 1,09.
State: 4,48
